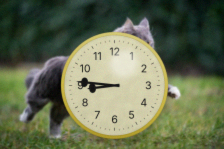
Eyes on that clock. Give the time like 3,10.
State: 8,46
